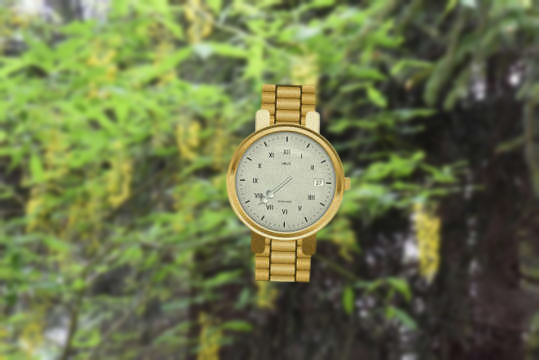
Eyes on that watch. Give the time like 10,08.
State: 7,38
